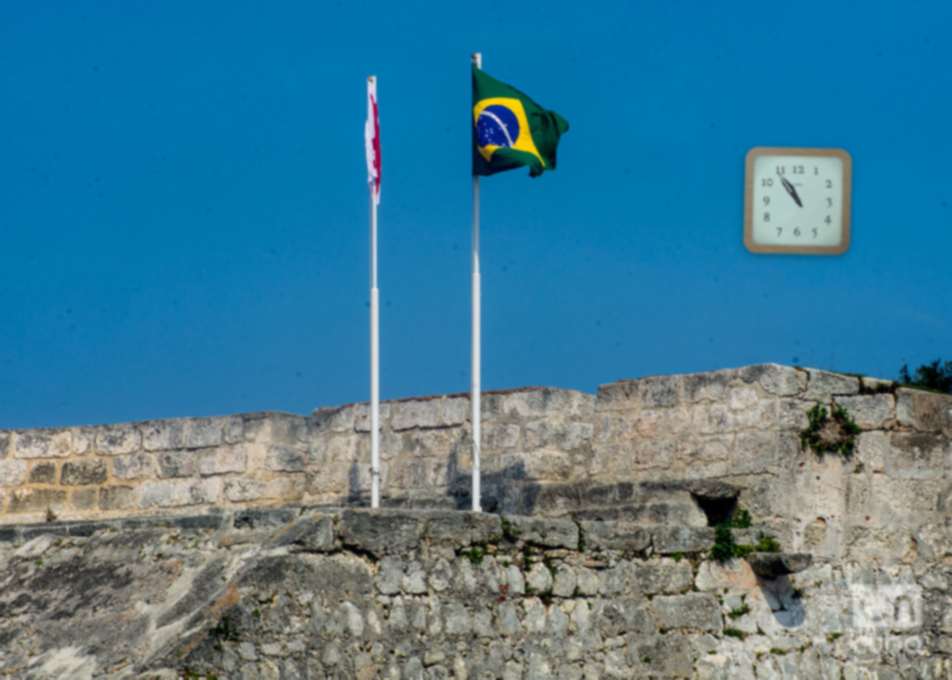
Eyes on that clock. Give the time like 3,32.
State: 10,54
